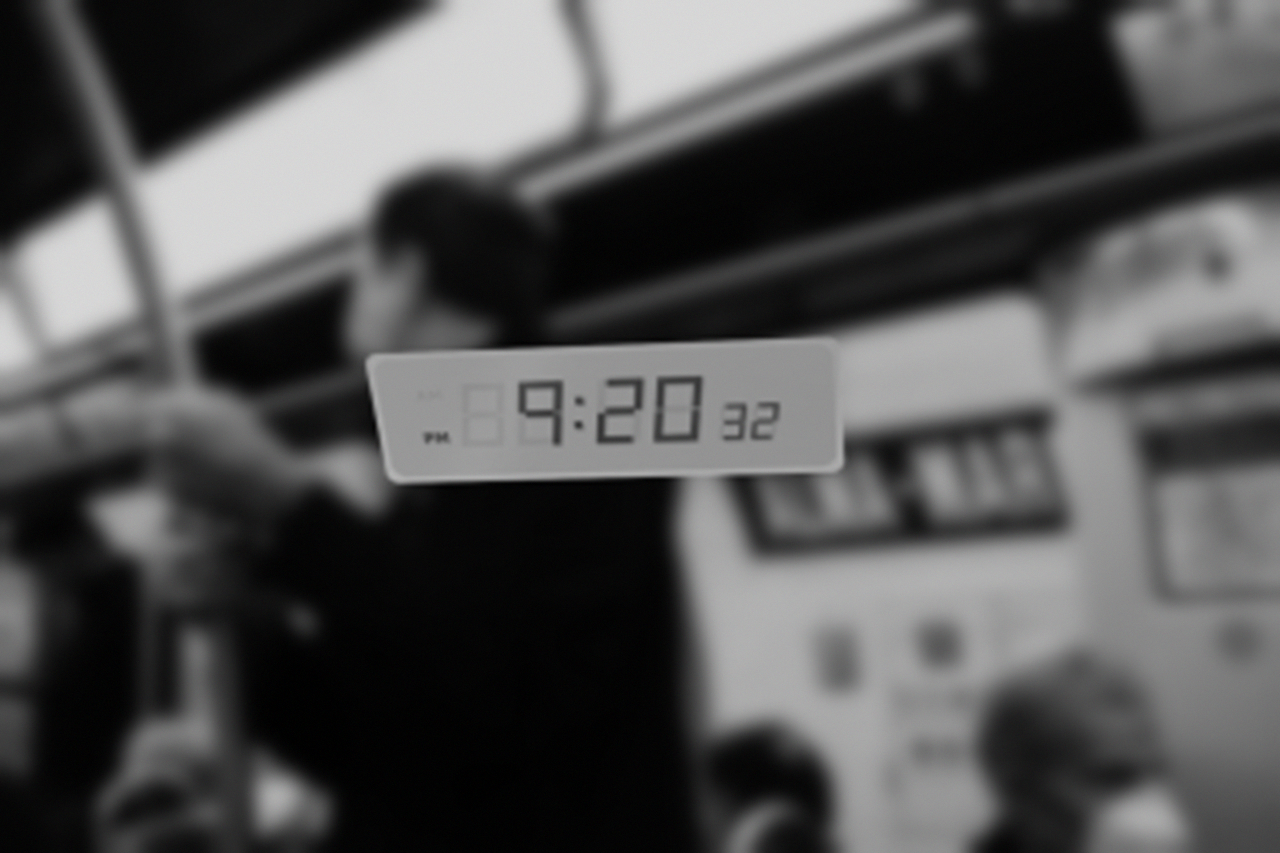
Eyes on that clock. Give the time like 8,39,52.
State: 9,20,32
